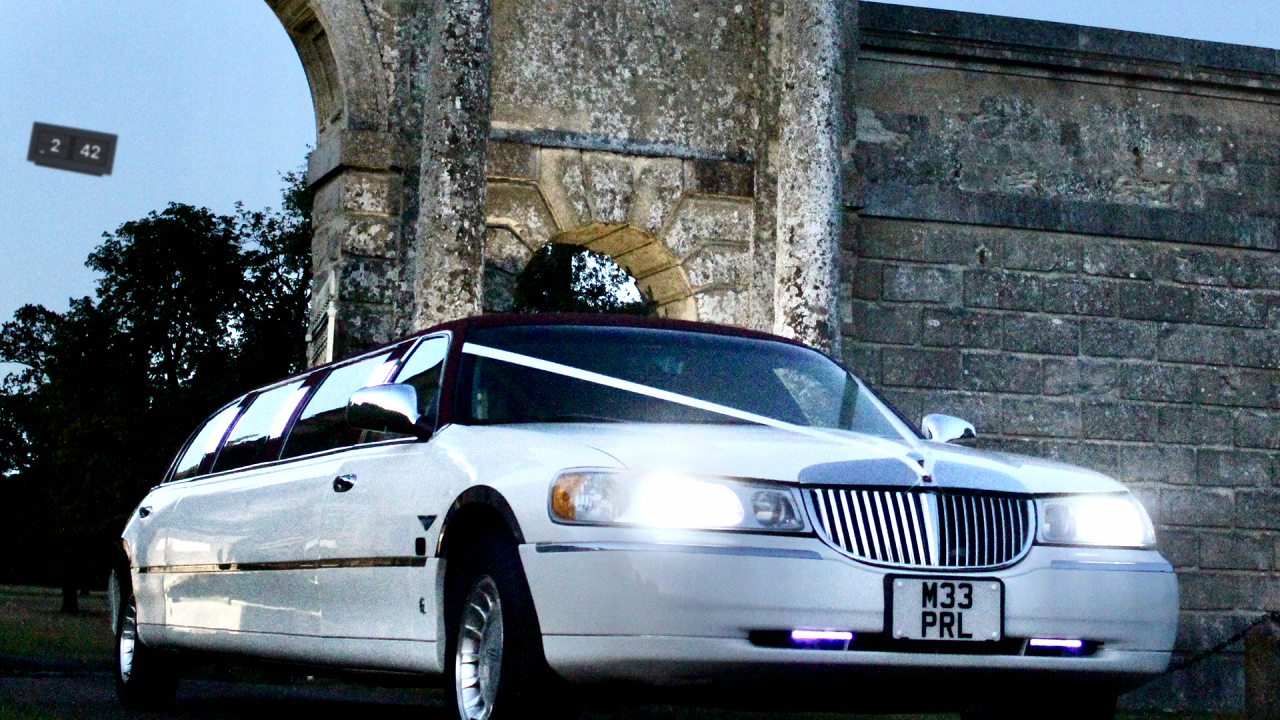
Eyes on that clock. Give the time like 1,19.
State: 2,42
